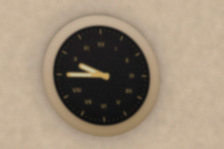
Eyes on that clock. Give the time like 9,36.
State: 9,45
